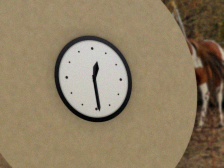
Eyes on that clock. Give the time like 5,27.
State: 12,29
